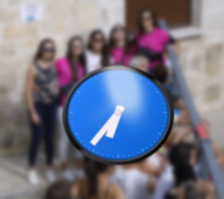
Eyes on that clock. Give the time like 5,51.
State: 6,36
